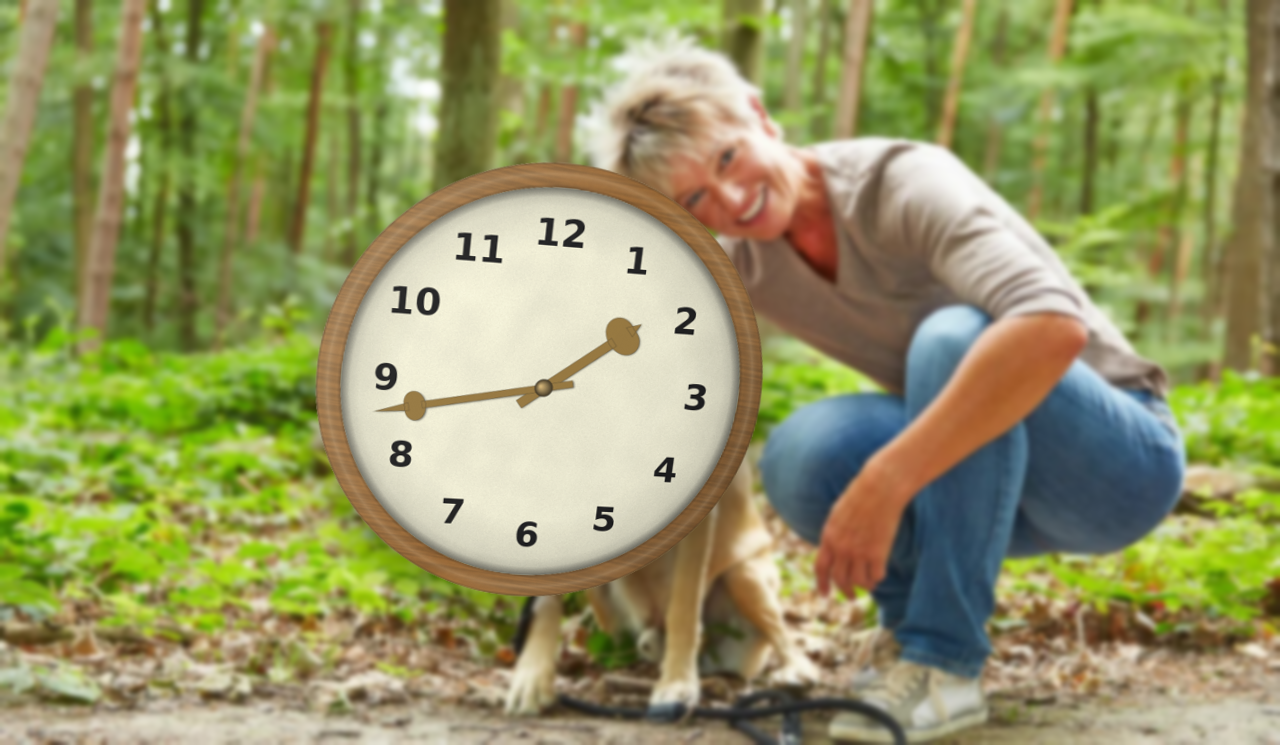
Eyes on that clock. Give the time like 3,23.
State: 1,43
